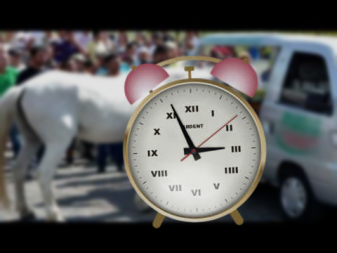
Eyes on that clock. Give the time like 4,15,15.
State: 2,56,09
